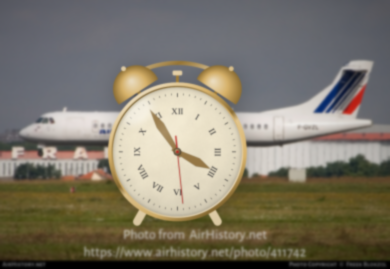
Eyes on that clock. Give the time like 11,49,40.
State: 3,54,29
